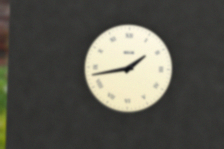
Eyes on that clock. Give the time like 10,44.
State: 1,43
